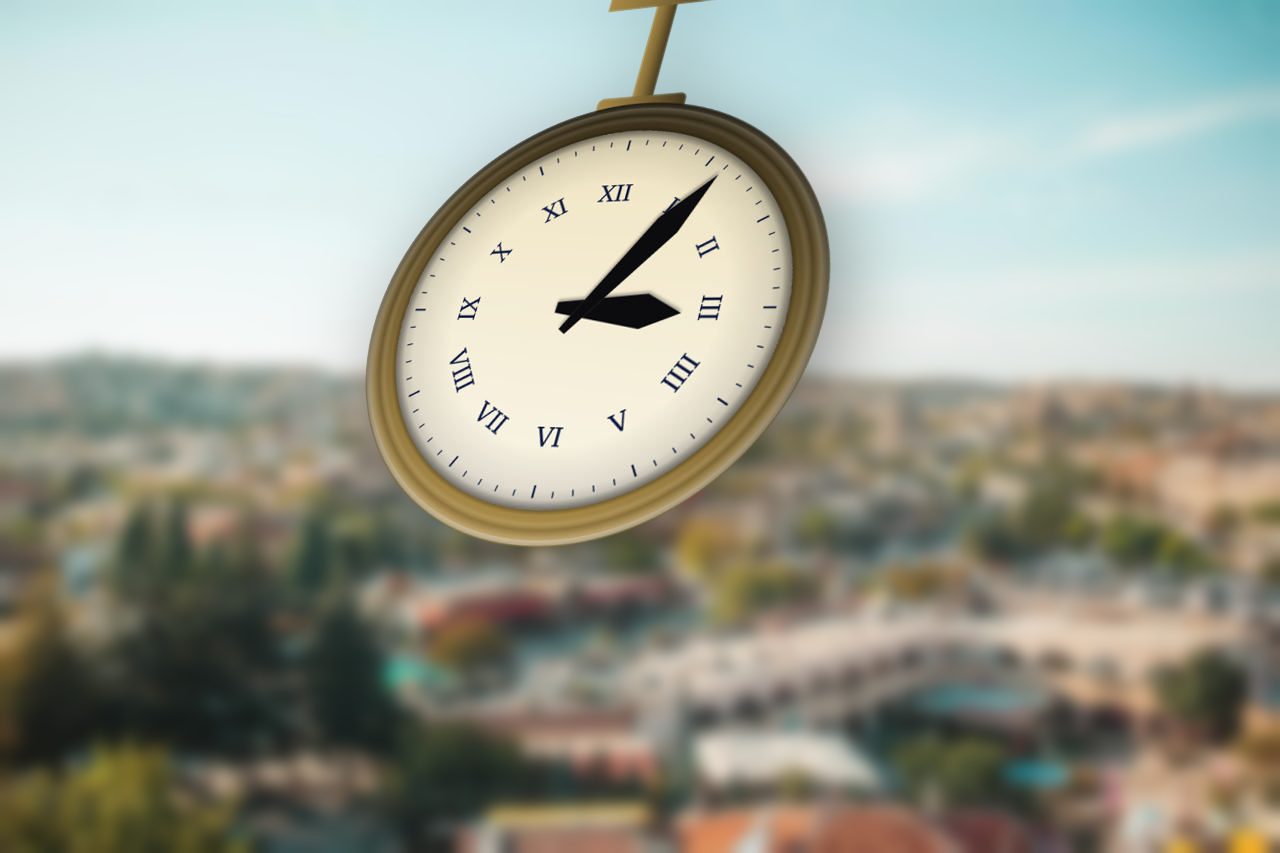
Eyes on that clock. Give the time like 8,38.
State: 3,06
